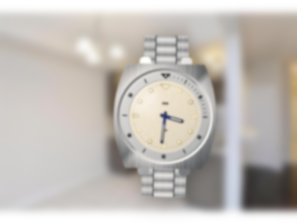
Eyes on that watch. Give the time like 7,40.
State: 3,31
